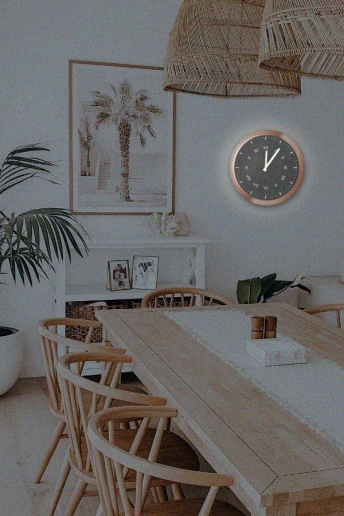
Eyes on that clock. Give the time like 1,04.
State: 12,06
